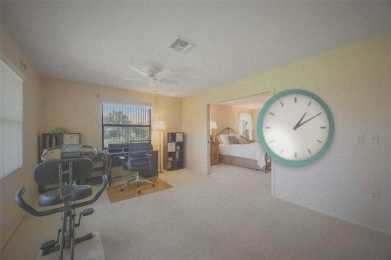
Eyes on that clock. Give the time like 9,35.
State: 1,10
